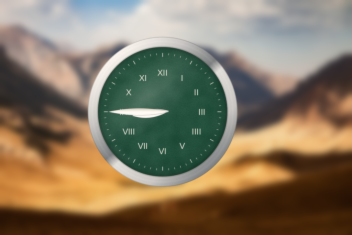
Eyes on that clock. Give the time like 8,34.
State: 8,45
